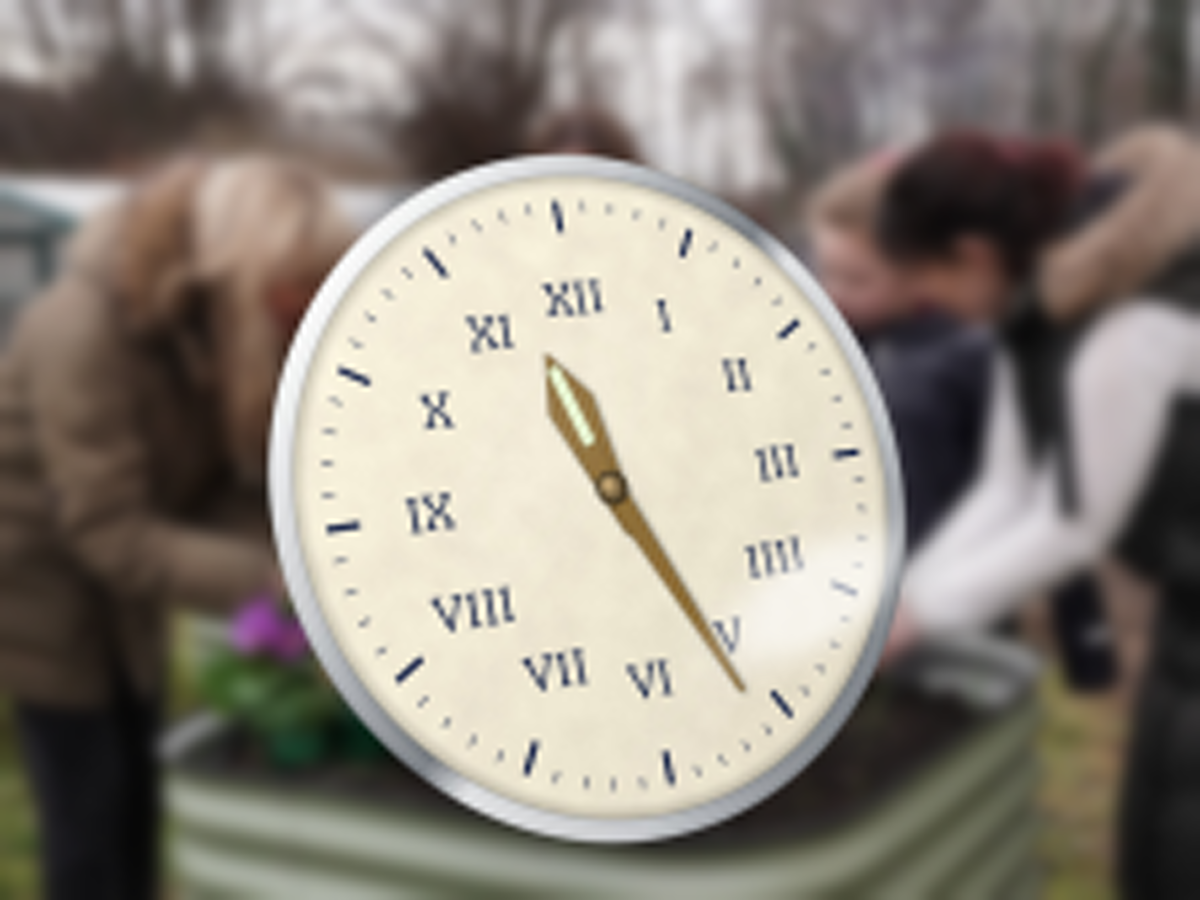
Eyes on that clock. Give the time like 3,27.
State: 11,26
